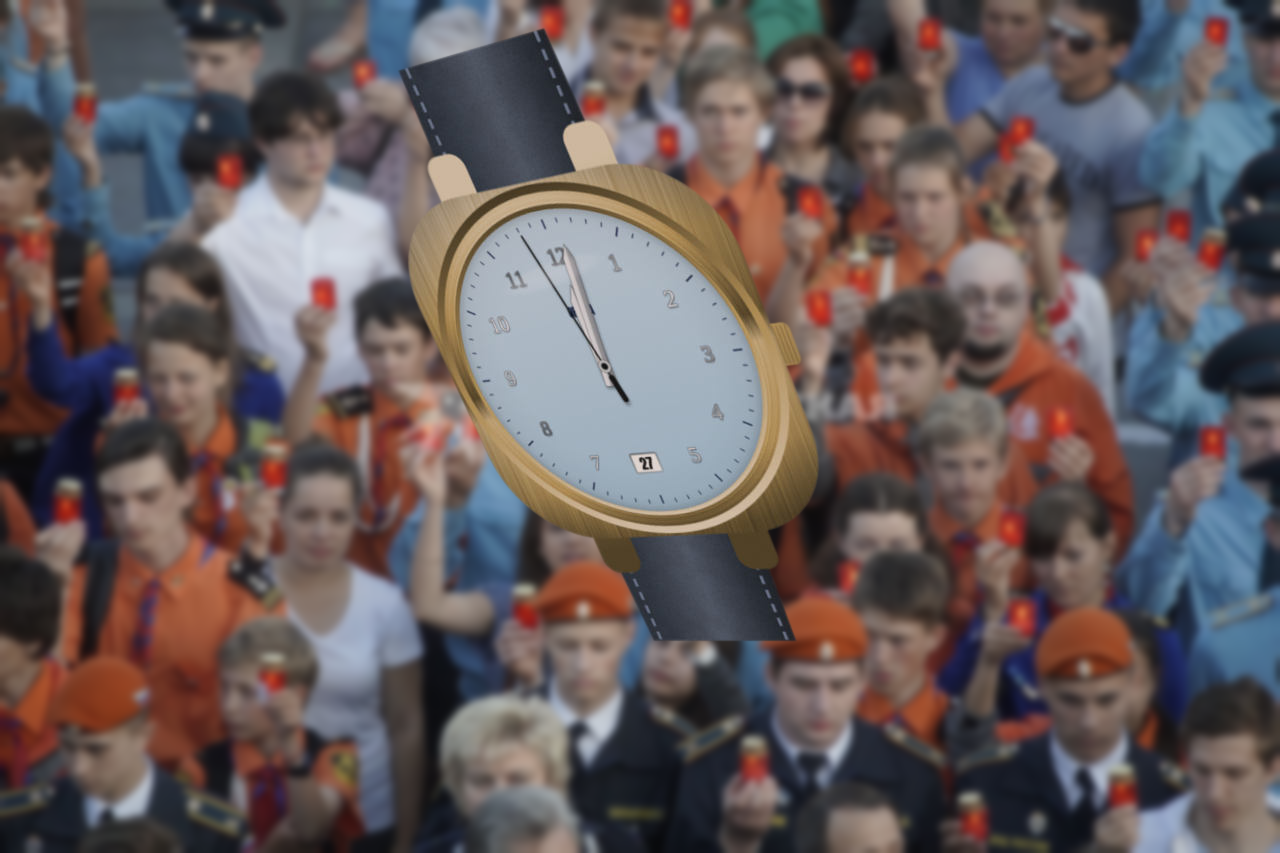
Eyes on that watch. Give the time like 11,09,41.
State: 12,00,58
